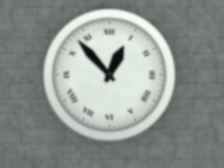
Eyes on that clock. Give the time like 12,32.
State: 12,53
